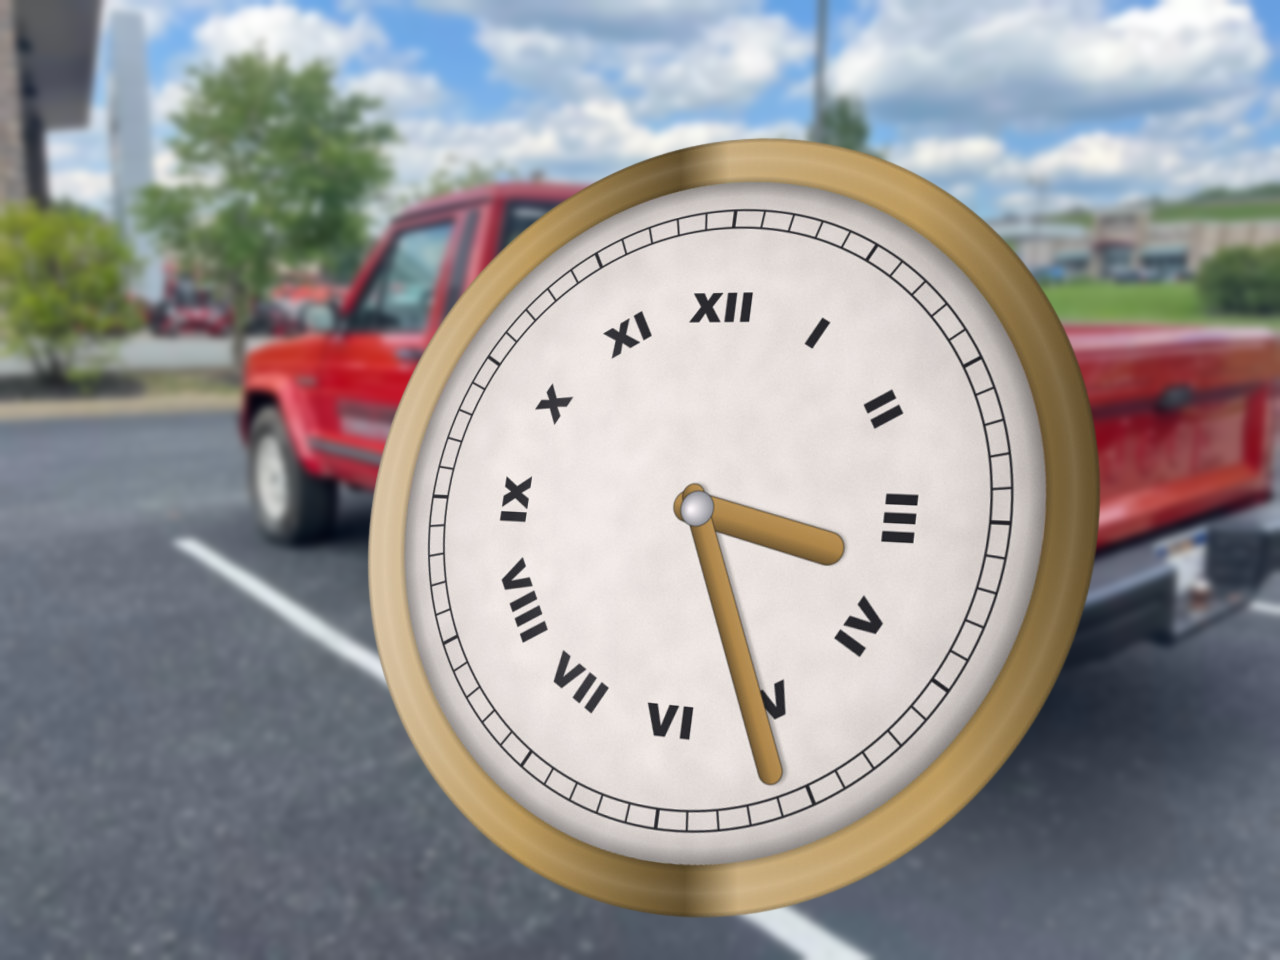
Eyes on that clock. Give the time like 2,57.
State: 3,26
